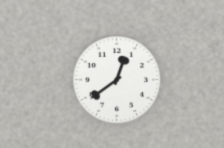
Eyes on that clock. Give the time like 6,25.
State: 12,39
